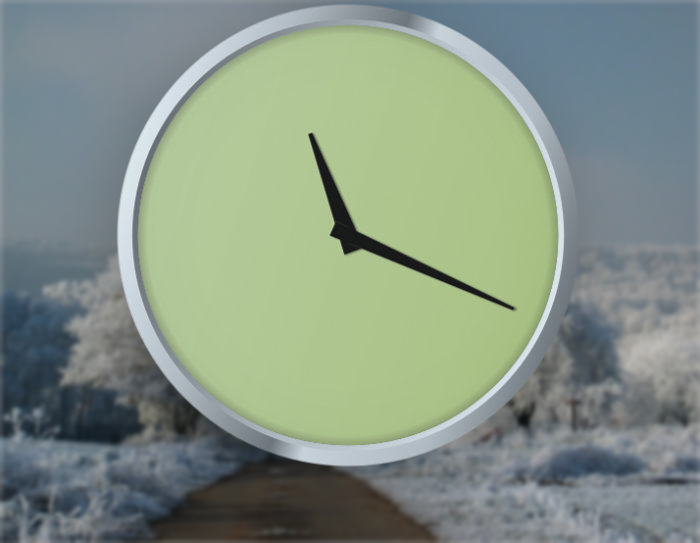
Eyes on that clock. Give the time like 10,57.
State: 11,19
